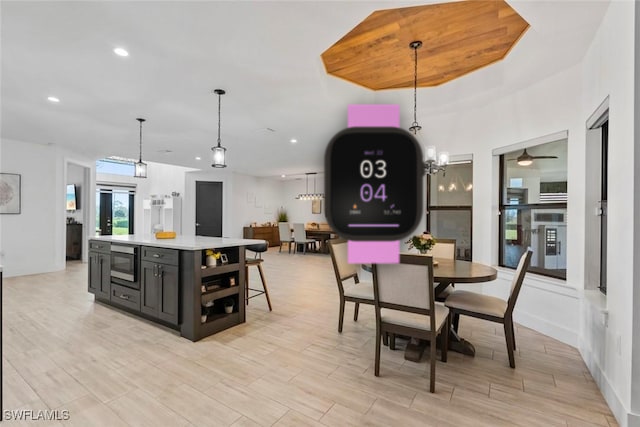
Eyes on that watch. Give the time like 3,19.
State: 3,04
